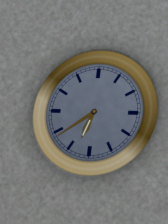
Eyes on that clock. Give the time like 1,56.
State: 6,39
